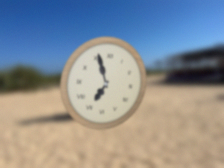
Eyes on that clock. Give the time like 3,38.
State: 6,56
